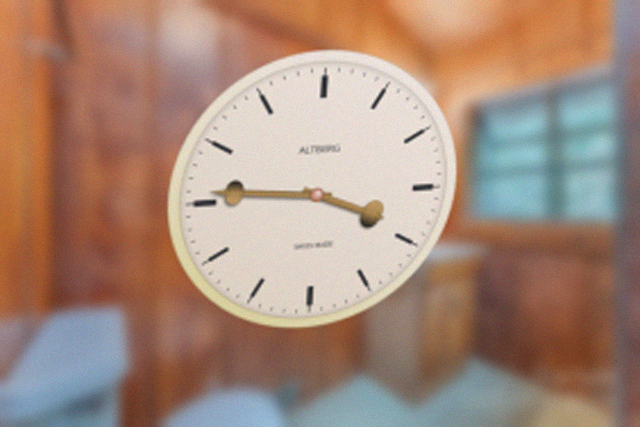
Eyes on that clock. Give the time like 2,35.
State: 3,46
